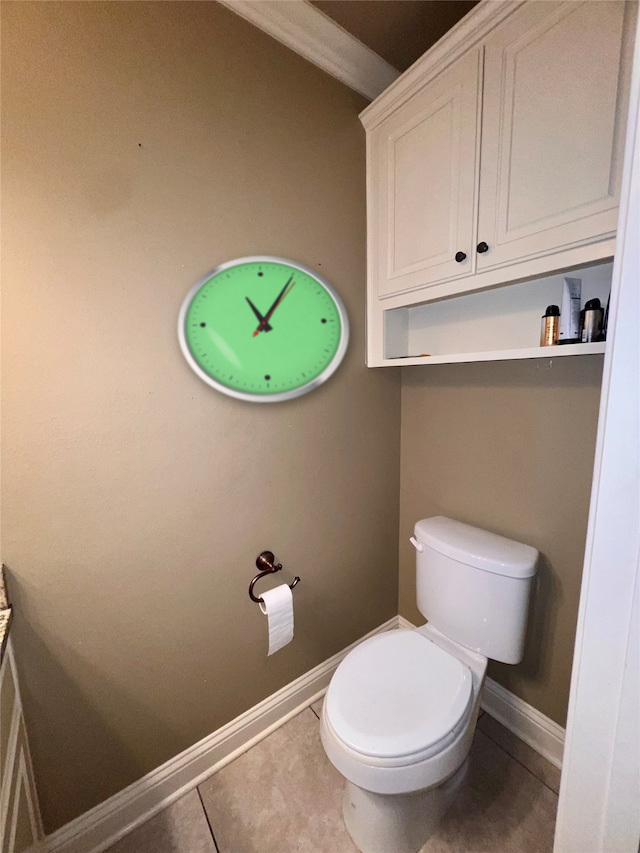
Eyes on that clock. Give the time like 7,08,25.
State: 11,05,06
